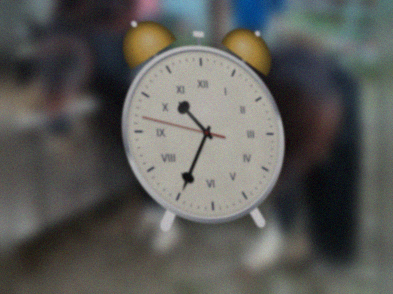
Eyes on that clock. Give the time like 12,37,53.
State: 10,34,47
